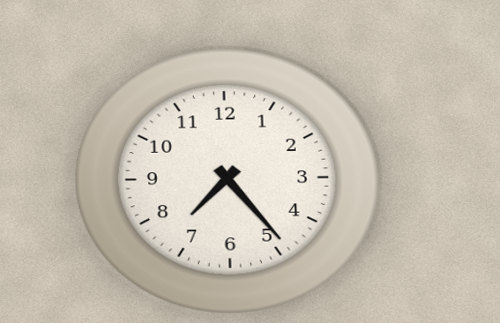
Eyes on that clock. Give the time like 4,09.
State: 7,24
